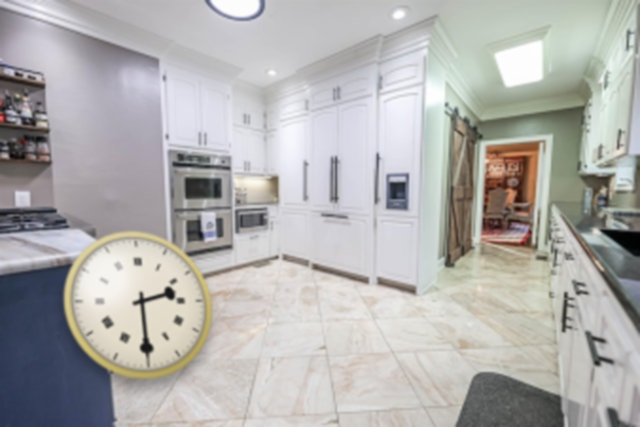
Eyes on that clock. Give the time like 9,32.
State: 2,30
